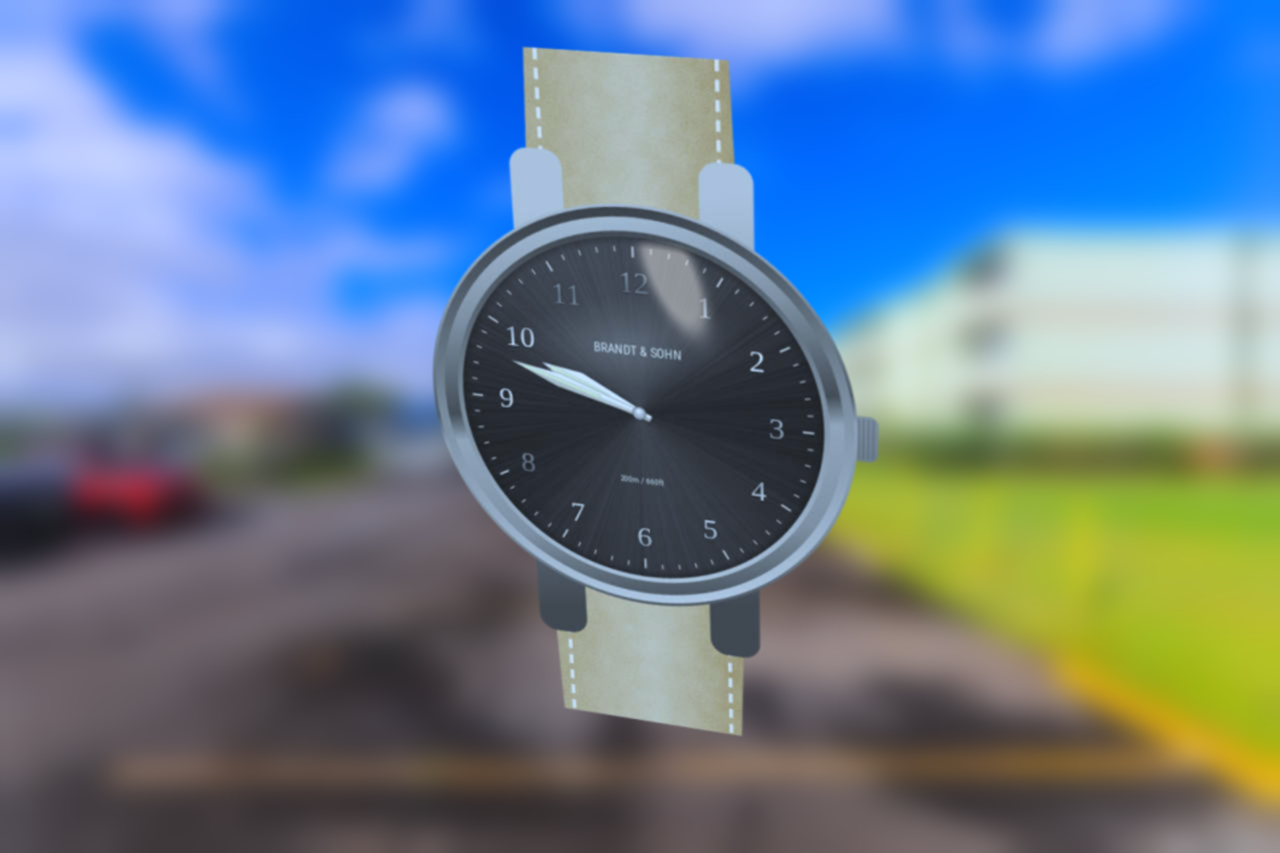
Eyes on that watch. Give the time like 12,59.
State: 9,48
